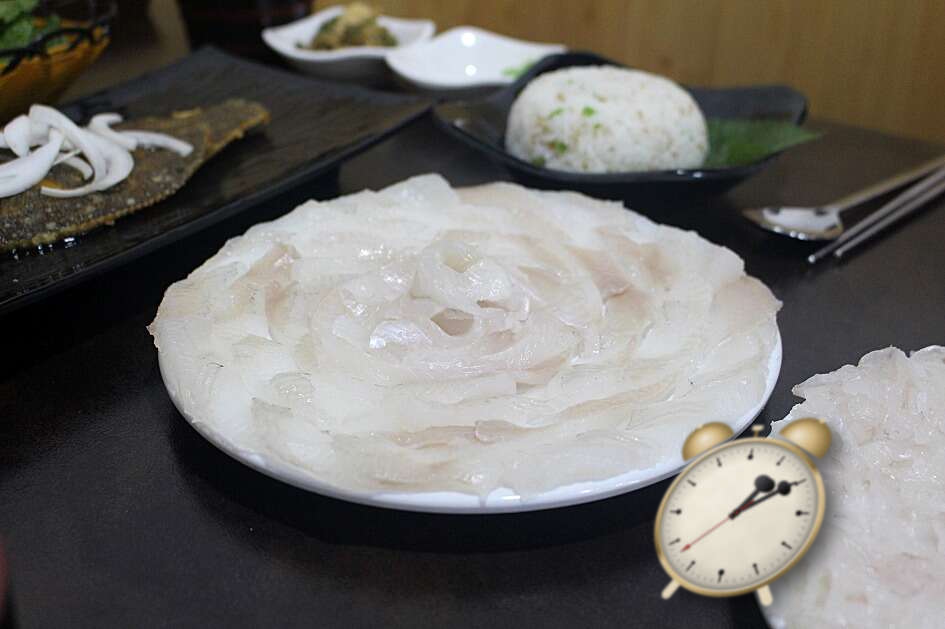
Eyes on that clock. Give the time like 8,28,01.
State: 1,09,38
